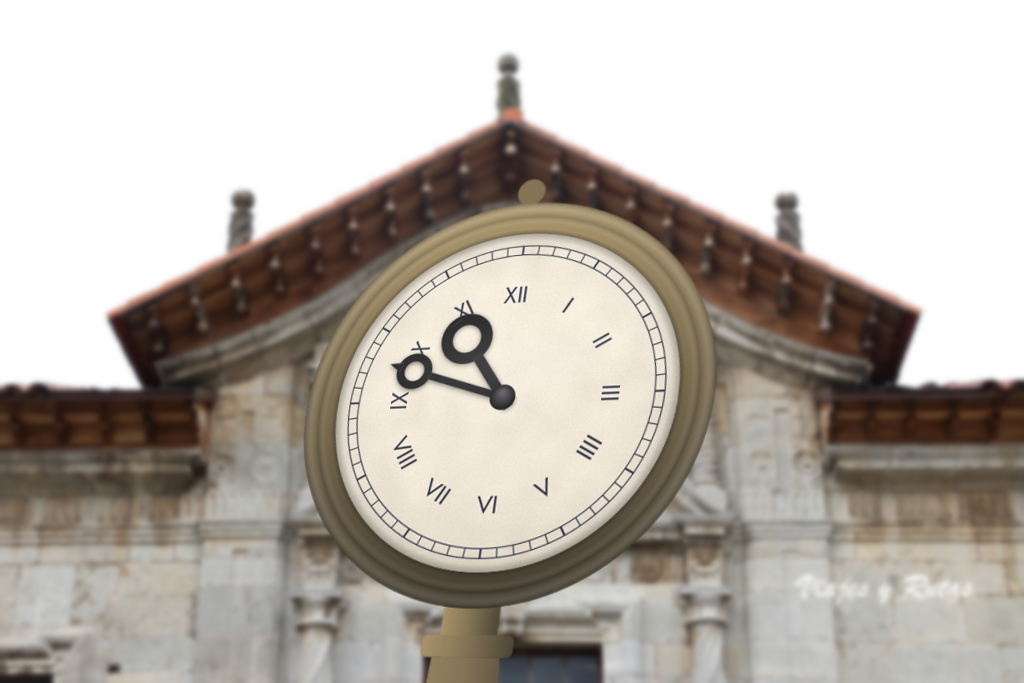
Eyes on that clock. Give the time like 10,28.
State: 10,48
